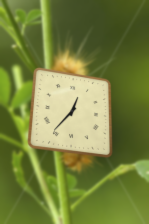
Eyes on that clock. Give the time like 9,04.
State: 12,36
